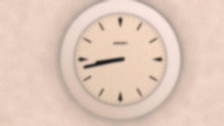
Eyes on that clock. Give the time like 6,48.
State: 8,43
